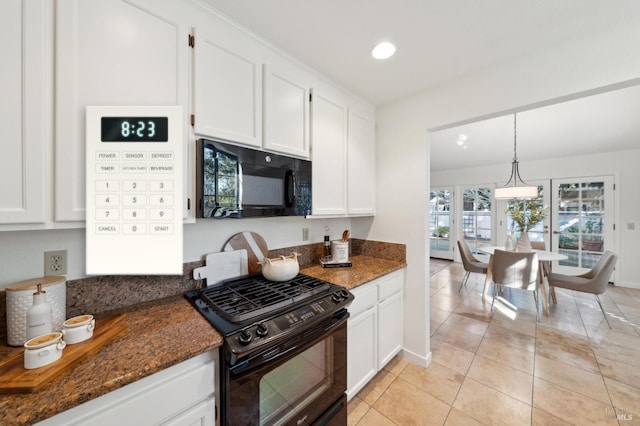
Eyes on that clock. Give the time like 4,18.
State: 8,23
